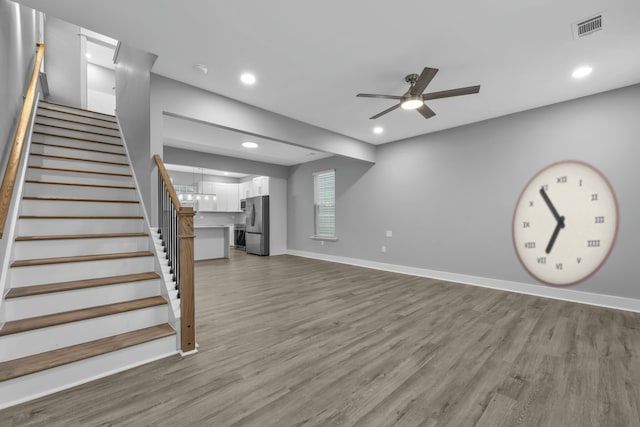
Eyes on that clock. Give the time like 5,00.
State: 6,54
